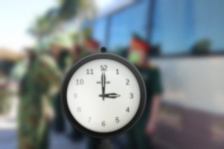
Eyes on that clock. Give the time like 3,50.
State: 3,00
